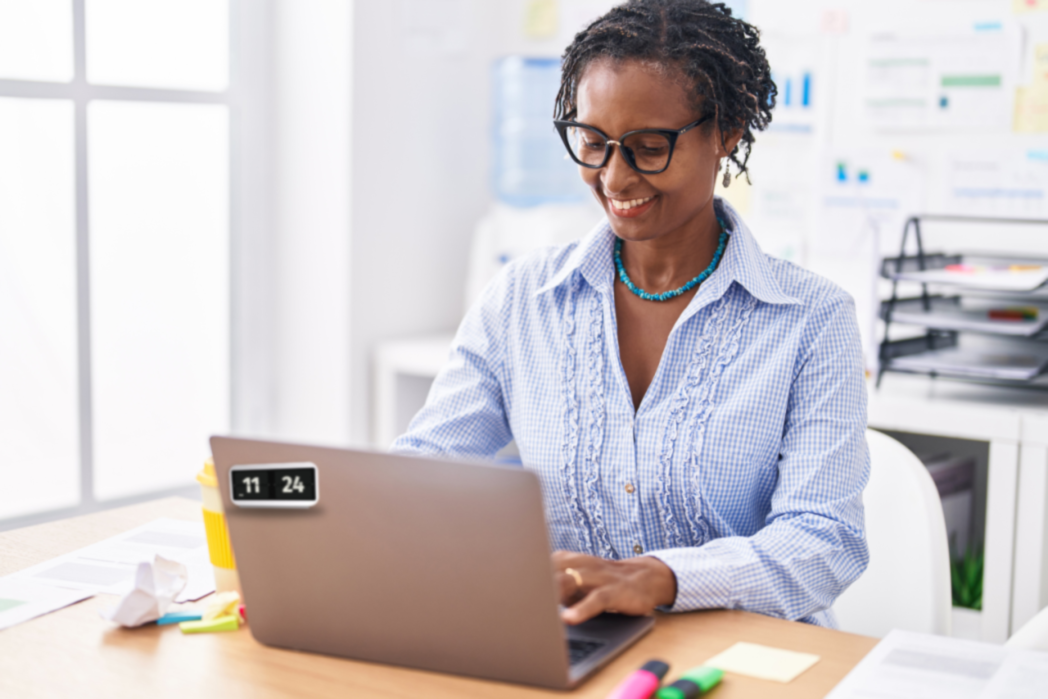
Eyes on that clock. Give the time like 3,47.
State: 11,24
